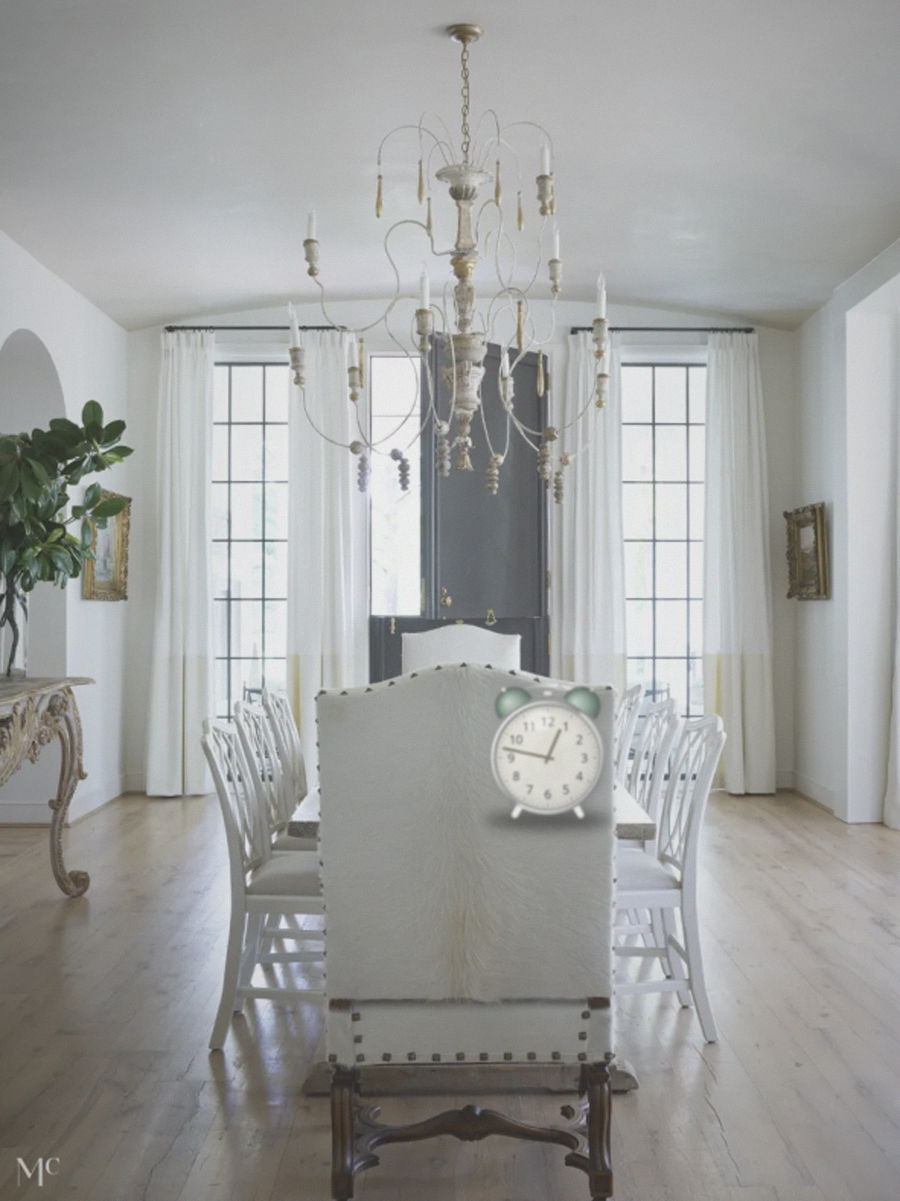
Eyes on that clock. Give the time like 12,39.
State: 12,47
